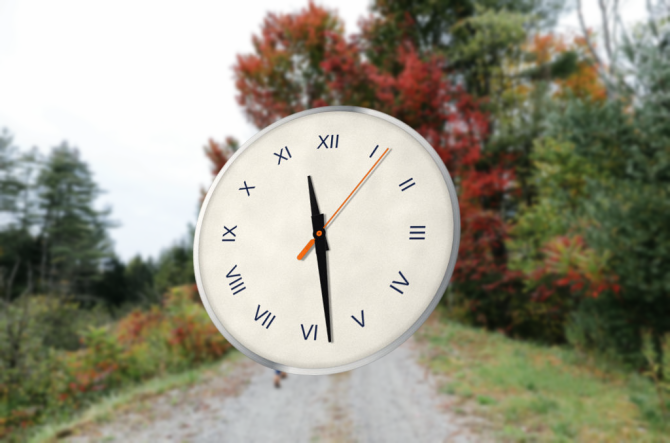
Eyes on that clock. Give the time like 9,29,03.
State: 11,28,06
